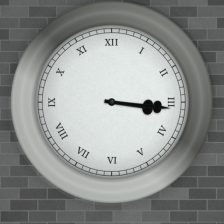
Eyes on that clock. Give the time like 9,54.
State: 3,16
